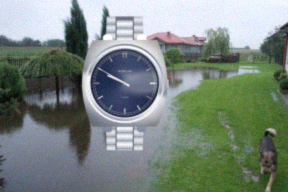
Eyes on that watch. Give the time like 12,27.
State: 9,50
